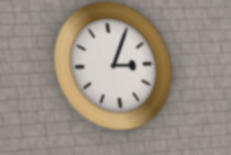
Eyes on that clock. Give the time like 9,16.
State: 3,05
